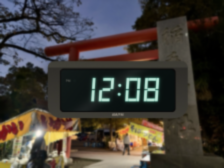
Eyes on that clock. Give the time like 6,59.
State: 12,08
